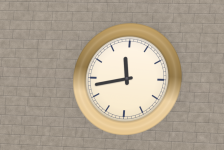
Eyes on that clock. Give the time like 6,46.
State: 11,43
